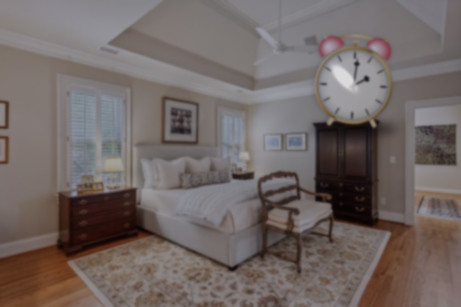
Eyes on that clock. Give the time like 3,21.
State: 2,01
